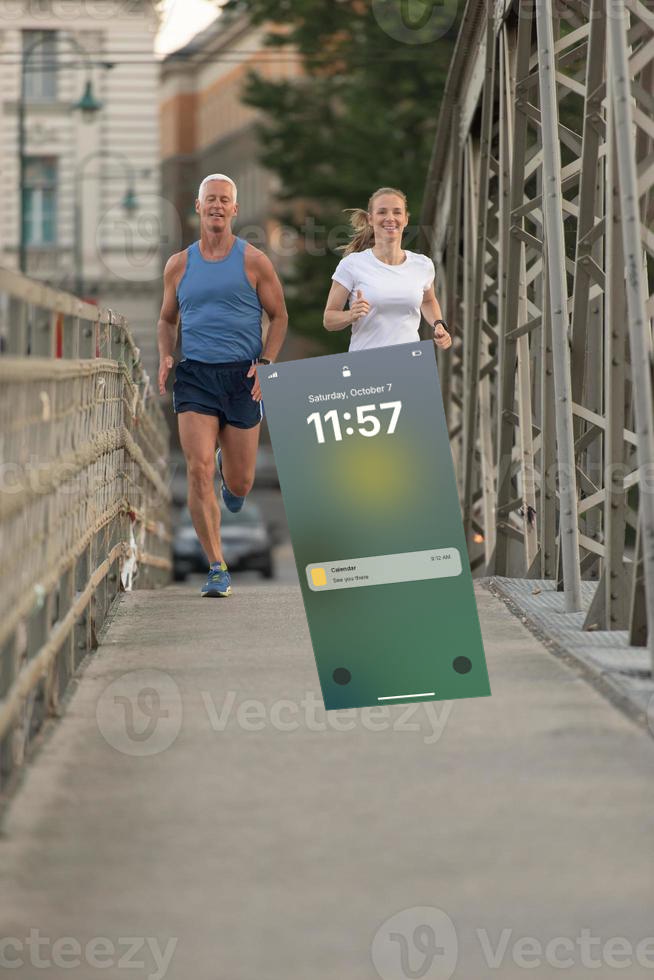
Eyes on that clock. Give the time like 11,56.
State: 11,57
